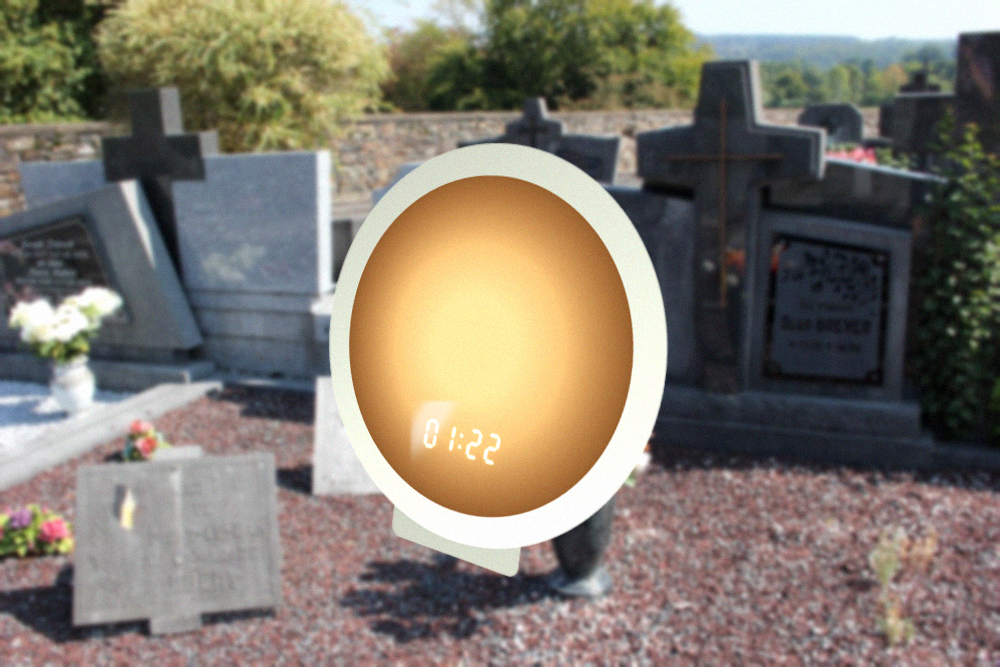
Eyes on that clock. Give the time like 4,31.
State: 1,22
